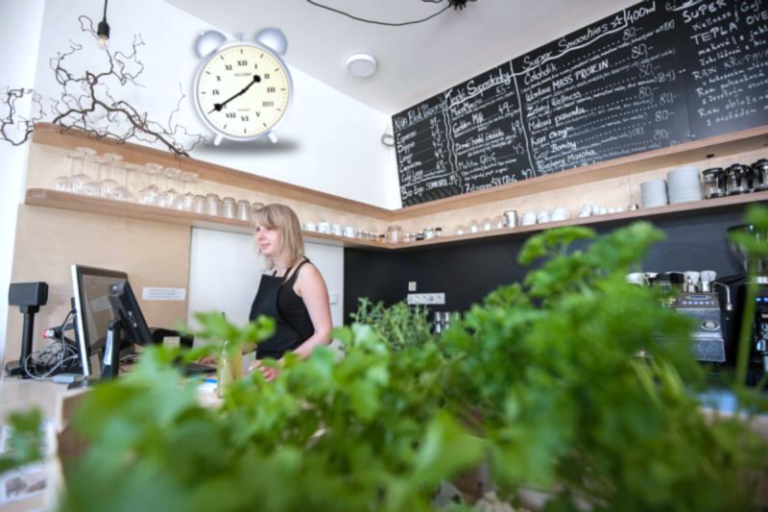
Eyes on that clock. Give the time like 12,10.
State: 1,40
